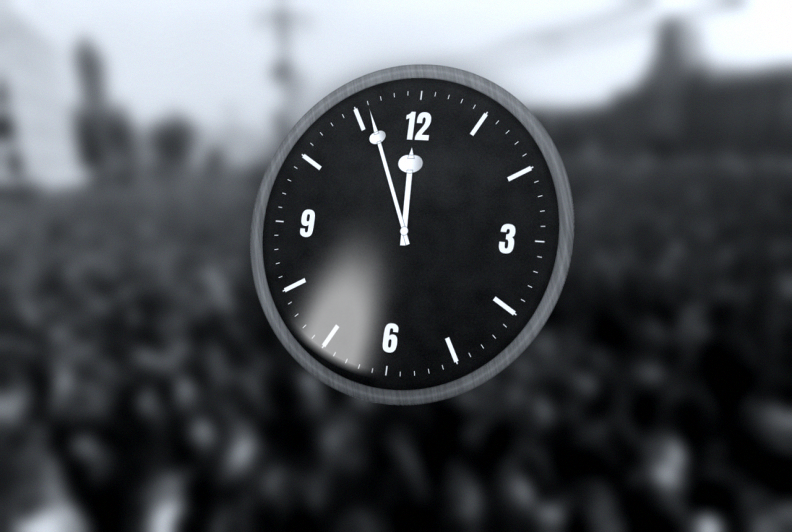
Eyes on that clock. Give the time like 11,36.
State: 11,56
